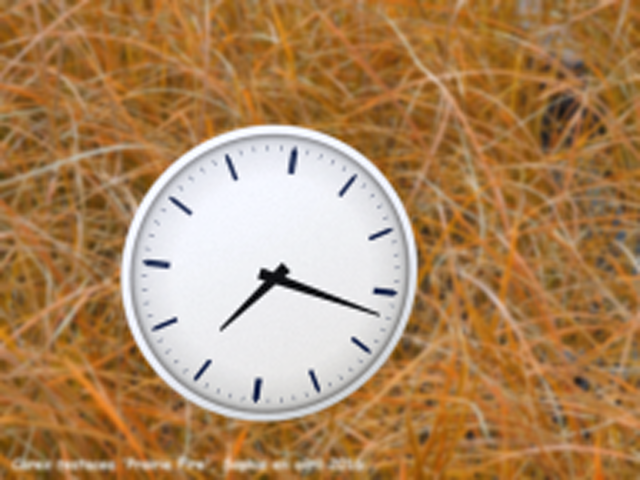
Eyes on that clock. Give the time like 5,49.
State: 7,17
